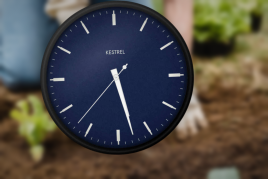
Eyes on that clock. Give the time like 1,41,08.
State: 5,27,37
